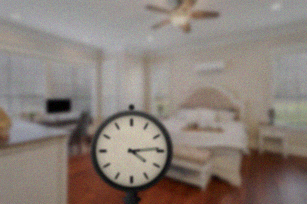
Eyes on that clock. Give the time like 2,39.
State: 4,14
